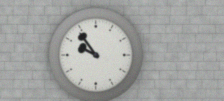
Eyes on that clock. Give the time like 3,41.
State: 9,54
